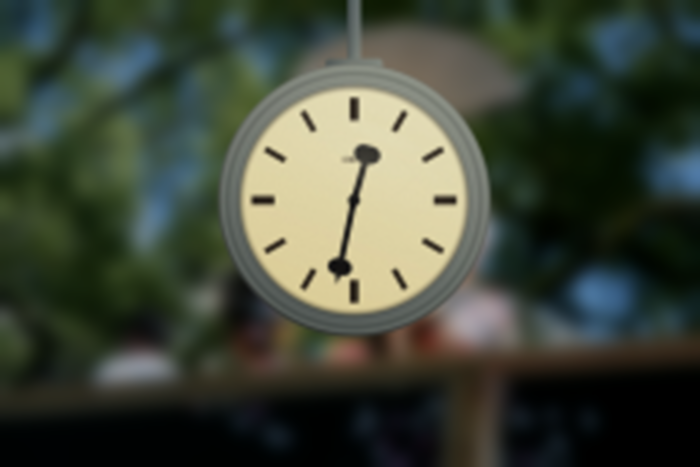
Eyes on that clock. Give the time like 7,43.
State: 12,32
